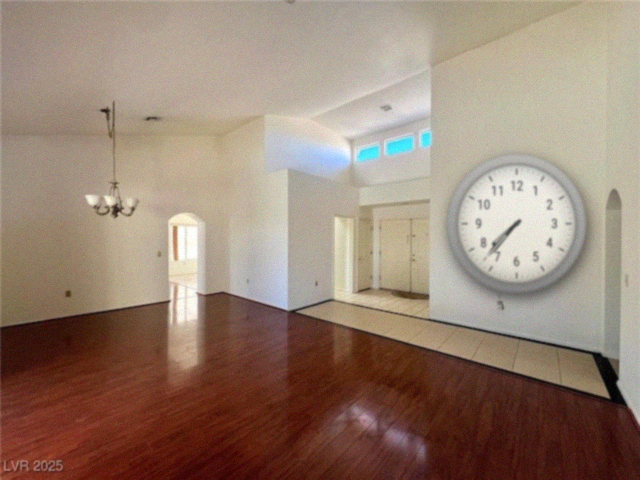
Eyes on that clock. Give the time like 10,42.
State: 7,37
